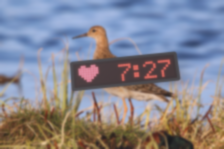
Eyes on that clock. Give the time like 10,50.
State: 7,27
